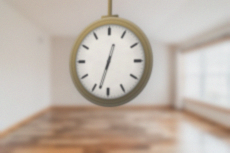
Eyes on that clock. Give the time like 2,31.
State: 12,33
